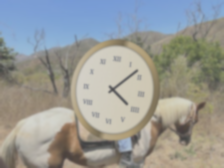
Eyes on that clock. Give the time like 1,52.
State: 4,08
